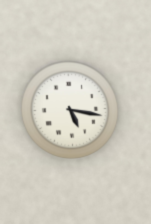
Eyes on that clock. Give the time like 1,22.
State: 5,17
